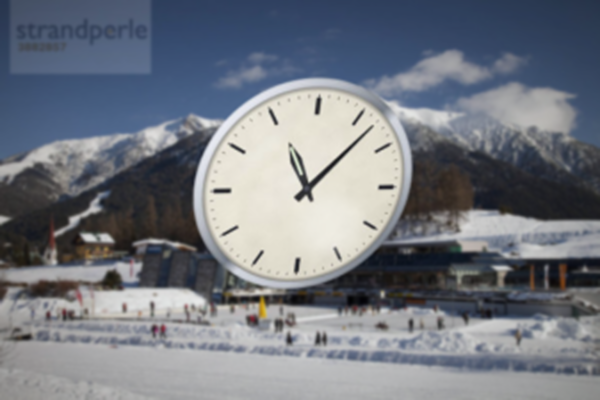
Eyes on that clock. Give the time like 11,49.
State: 11,07
